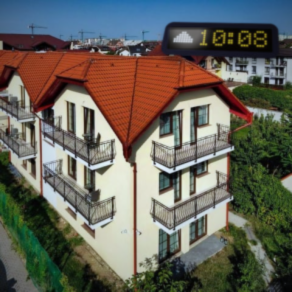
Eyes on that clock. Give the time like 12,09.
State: 10,08
